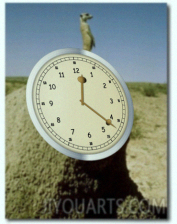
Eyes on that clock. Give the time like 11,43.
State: 12,22
